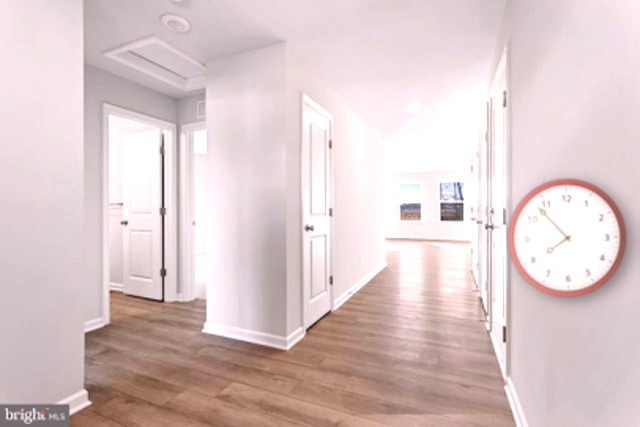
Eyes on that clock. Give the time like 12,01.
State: 7,53
